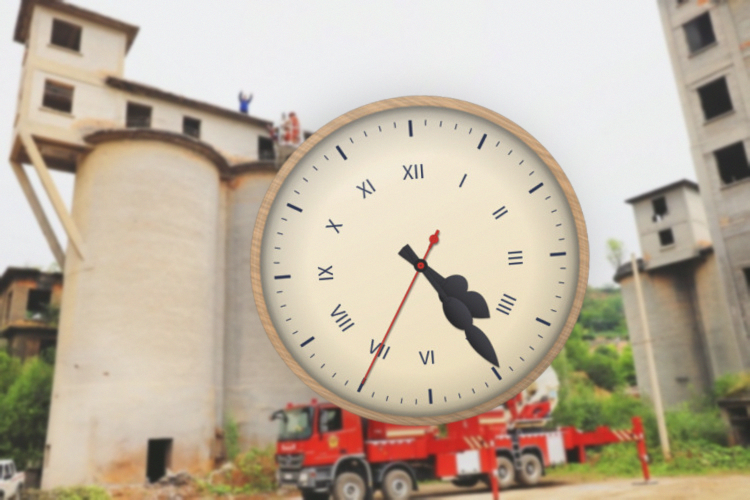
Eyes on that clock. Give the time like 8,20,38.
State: 4,24,35
